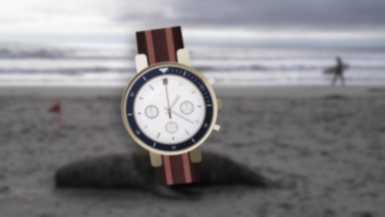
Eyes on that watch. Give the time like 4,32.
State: 1,21
